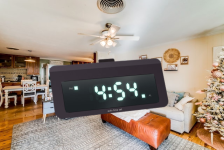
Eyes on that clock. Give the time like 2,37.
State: 4,54
